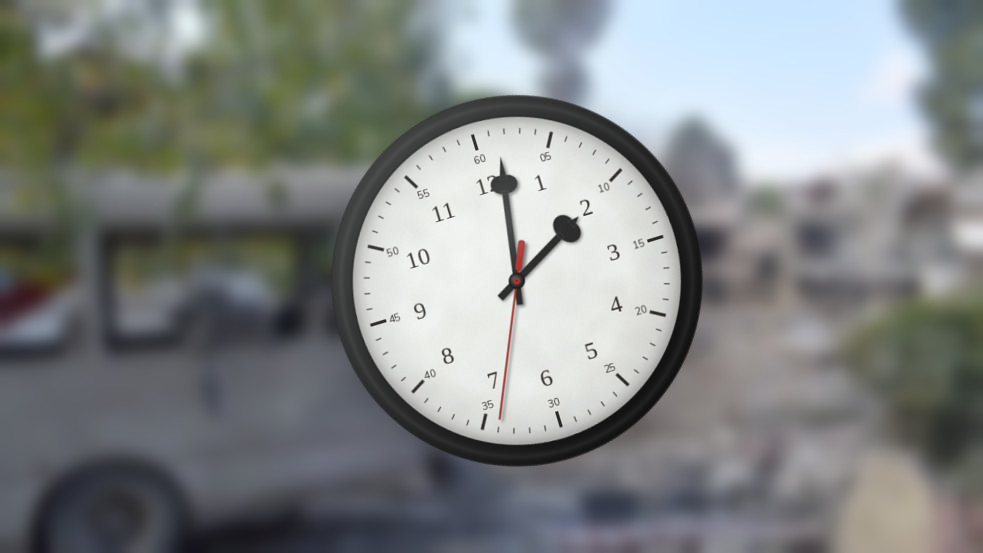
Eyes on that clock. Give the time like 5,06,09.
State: 2,01,34
